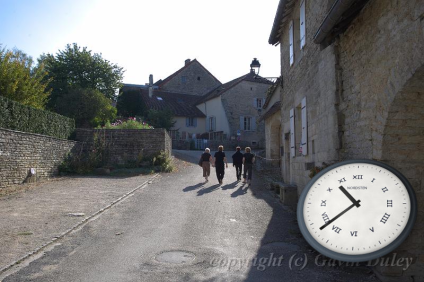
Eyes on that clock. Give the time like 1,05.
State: 10,38
